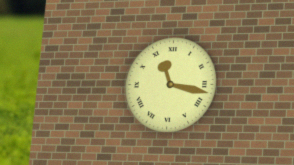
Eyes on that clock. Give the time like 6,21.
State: 11,17
